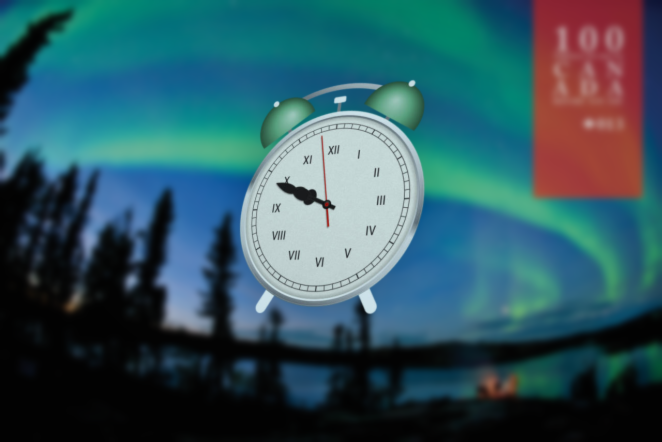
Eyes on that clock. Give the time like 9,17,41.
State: 9,48,58
